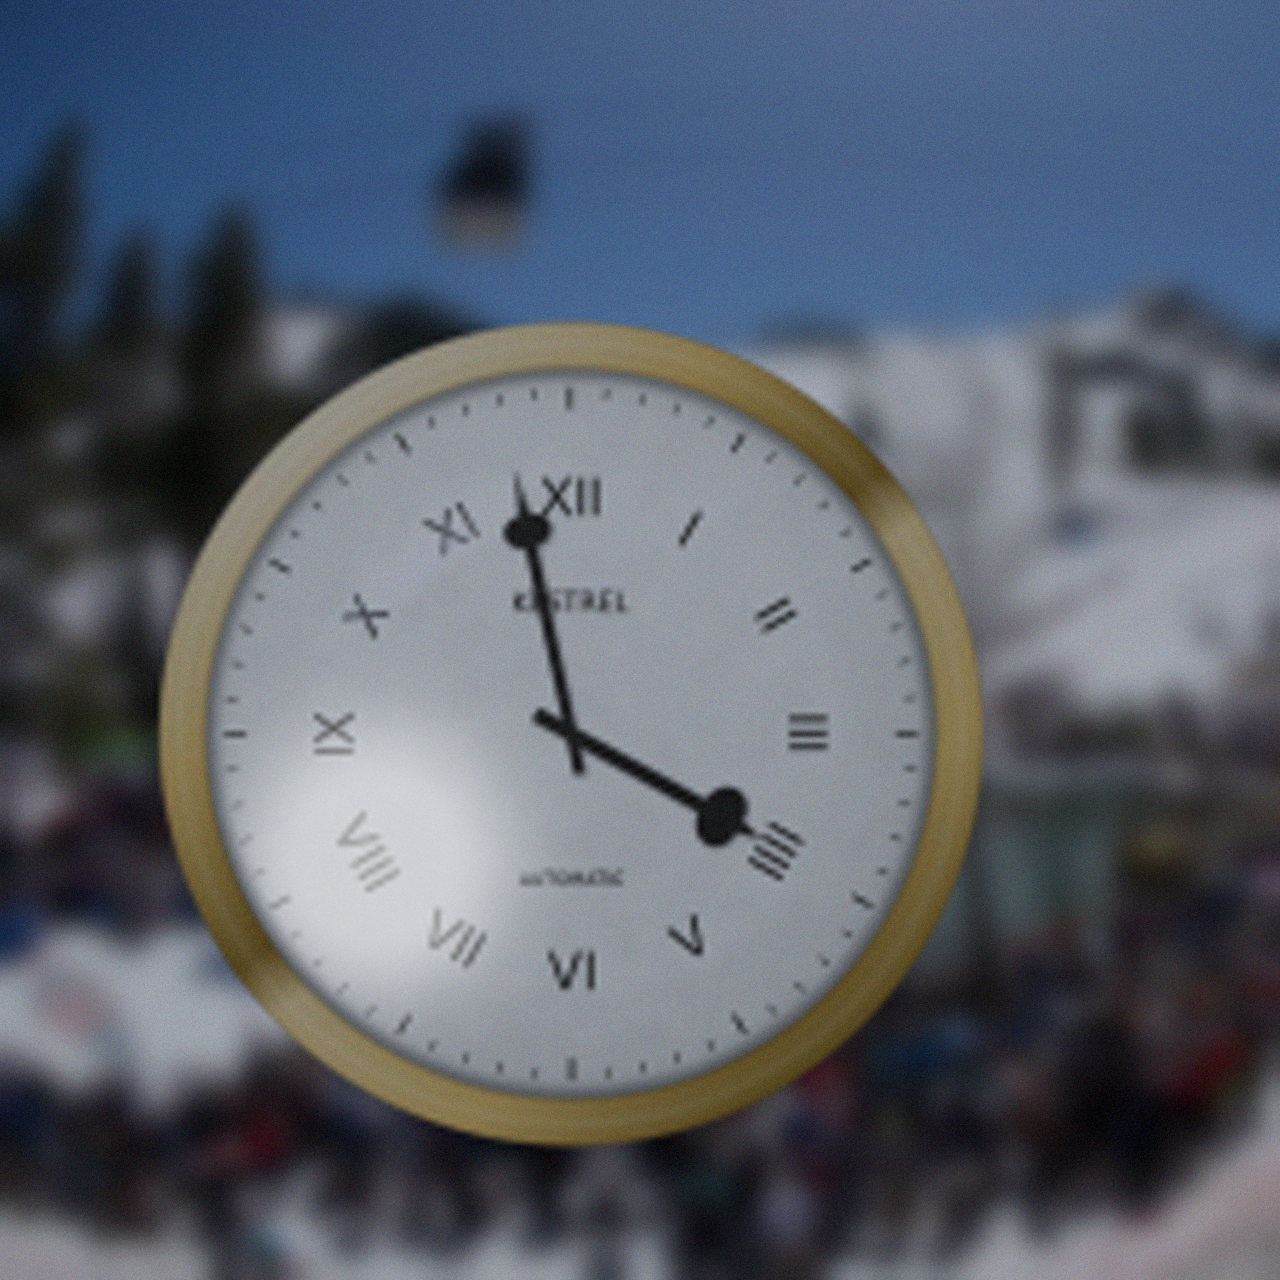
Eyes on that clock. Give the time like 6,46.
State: 3,58
